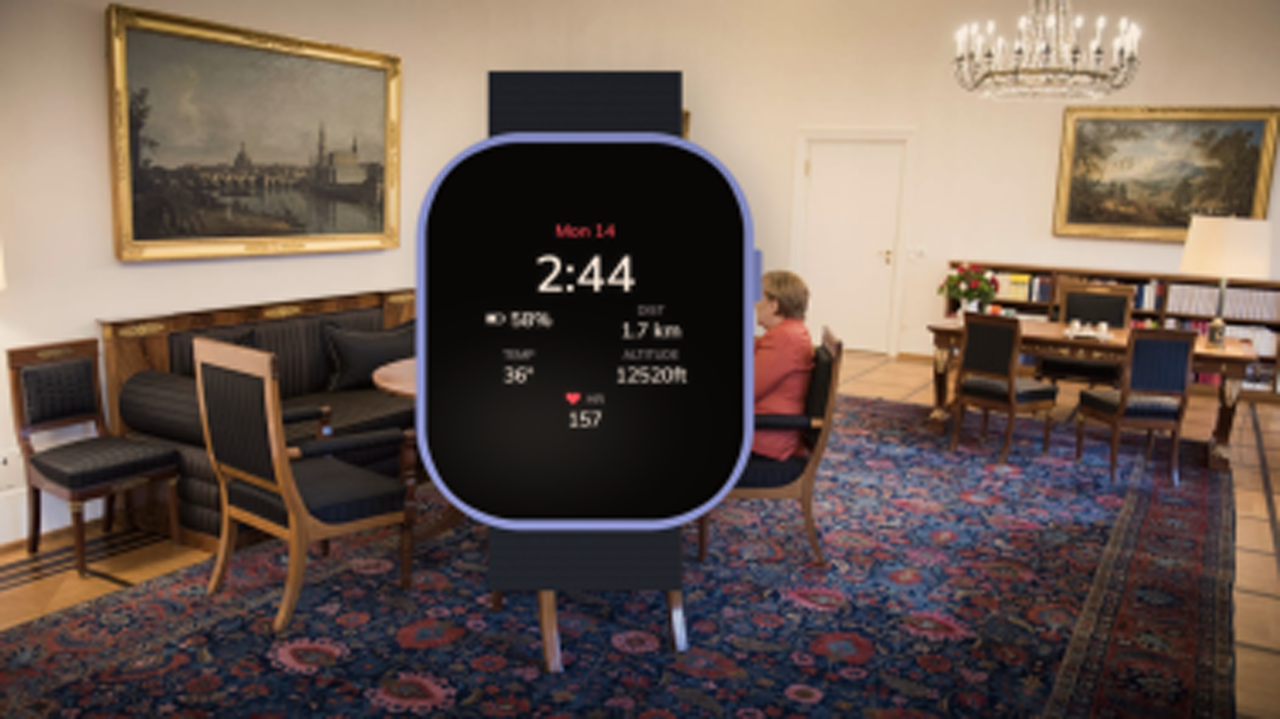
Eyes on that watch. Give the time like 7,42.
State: 2,44
